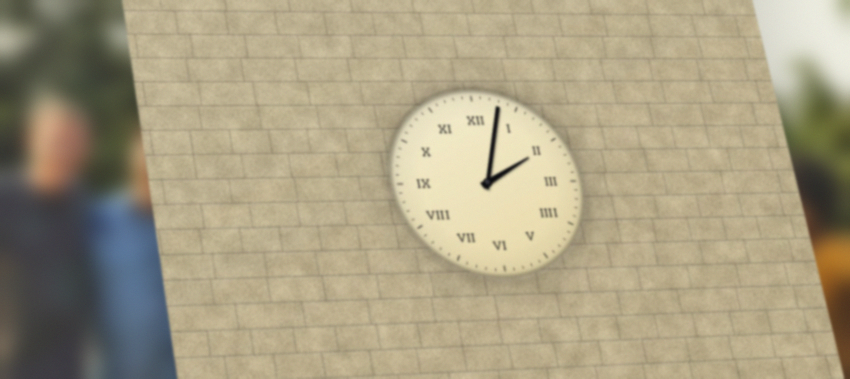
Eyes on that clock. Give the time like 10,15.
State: 2,03
